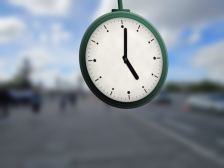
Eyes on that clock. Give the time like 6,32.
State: 5,01
